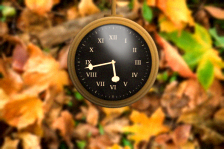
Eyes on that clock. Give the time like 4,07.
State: 5,43
